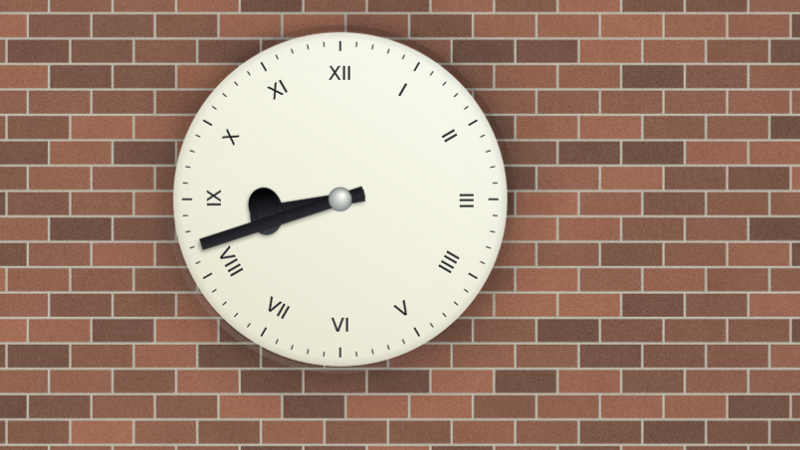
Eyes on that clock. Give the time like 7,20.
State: 8,42
